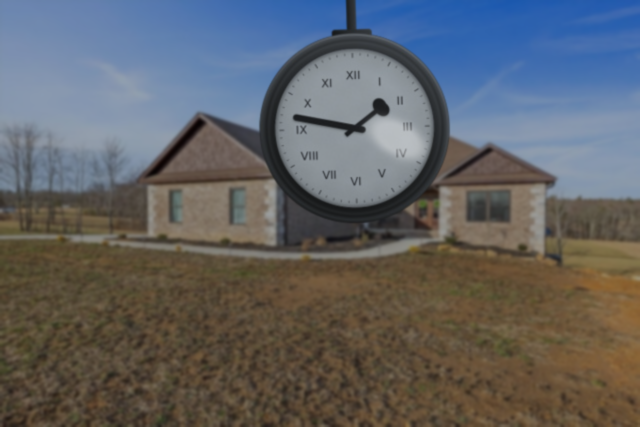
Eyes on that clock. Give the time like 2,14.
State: 1,47
